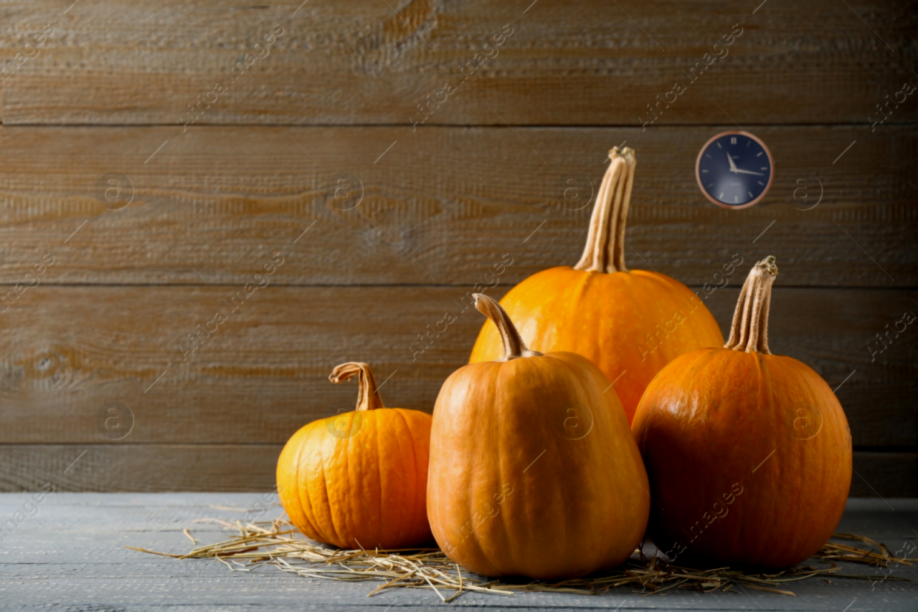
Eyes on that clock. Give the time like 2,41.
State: 11,17
